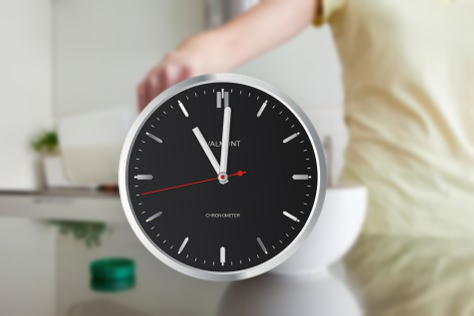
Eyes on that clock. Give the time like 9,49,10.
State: 11,00,43
